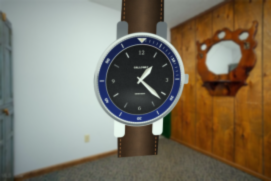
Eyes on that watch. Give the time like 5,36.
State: 1,22
